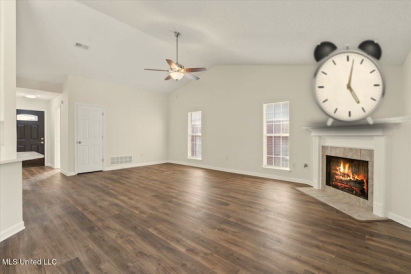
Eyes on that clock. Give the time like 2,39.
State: 5,02
